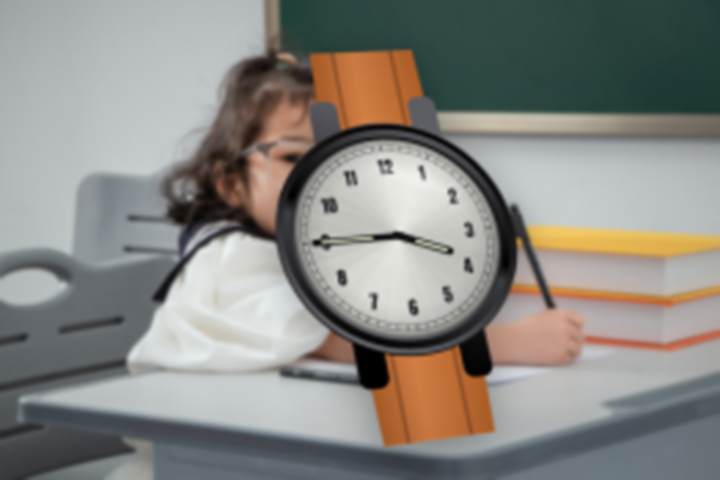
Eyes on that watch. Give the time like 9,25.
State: 3,45
